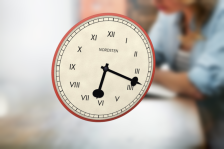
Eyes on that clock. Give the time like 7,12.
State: 6,18
